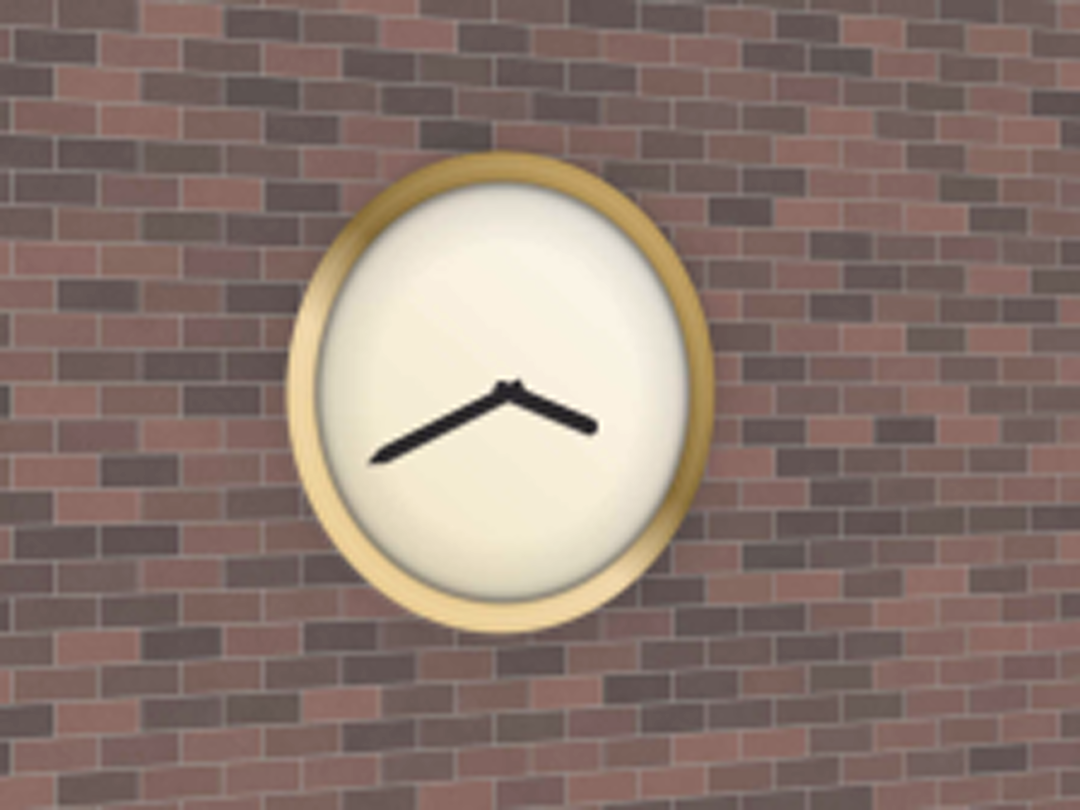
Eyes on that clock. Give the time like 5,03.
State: 3,41
